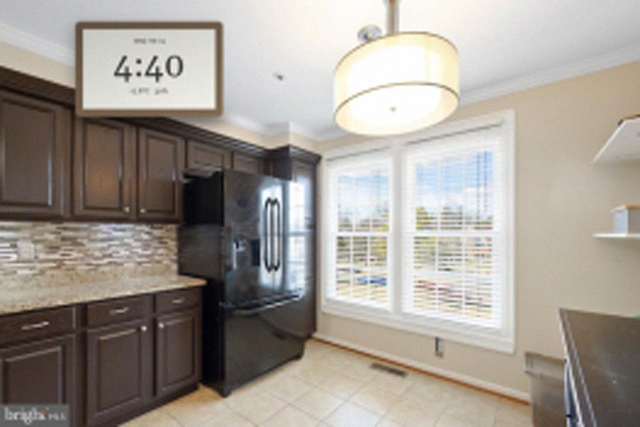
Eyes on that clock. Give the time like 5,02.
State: 4,40
